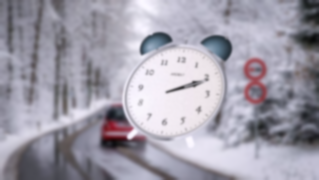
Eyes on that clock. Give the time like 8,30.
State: 2,11
